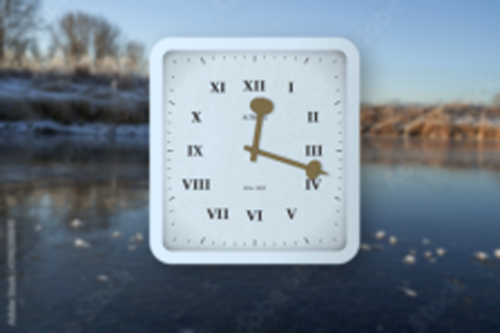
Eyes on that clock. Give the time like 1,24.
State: 12,18
